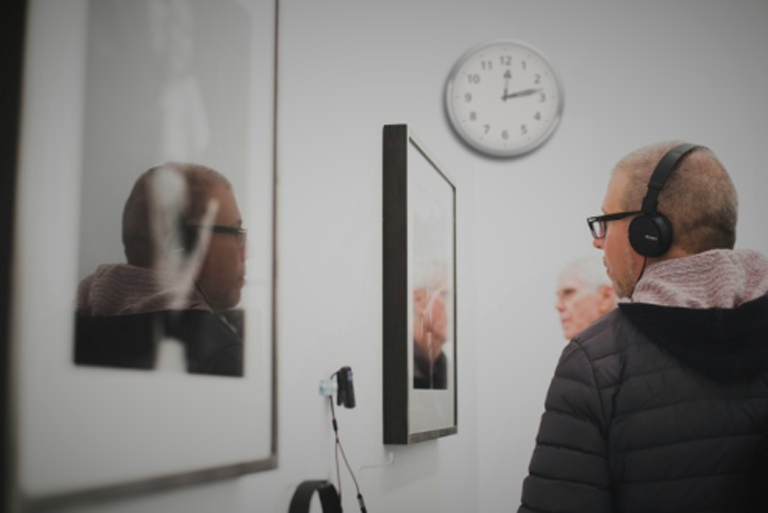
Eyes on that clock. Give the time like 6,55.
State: 12,13
